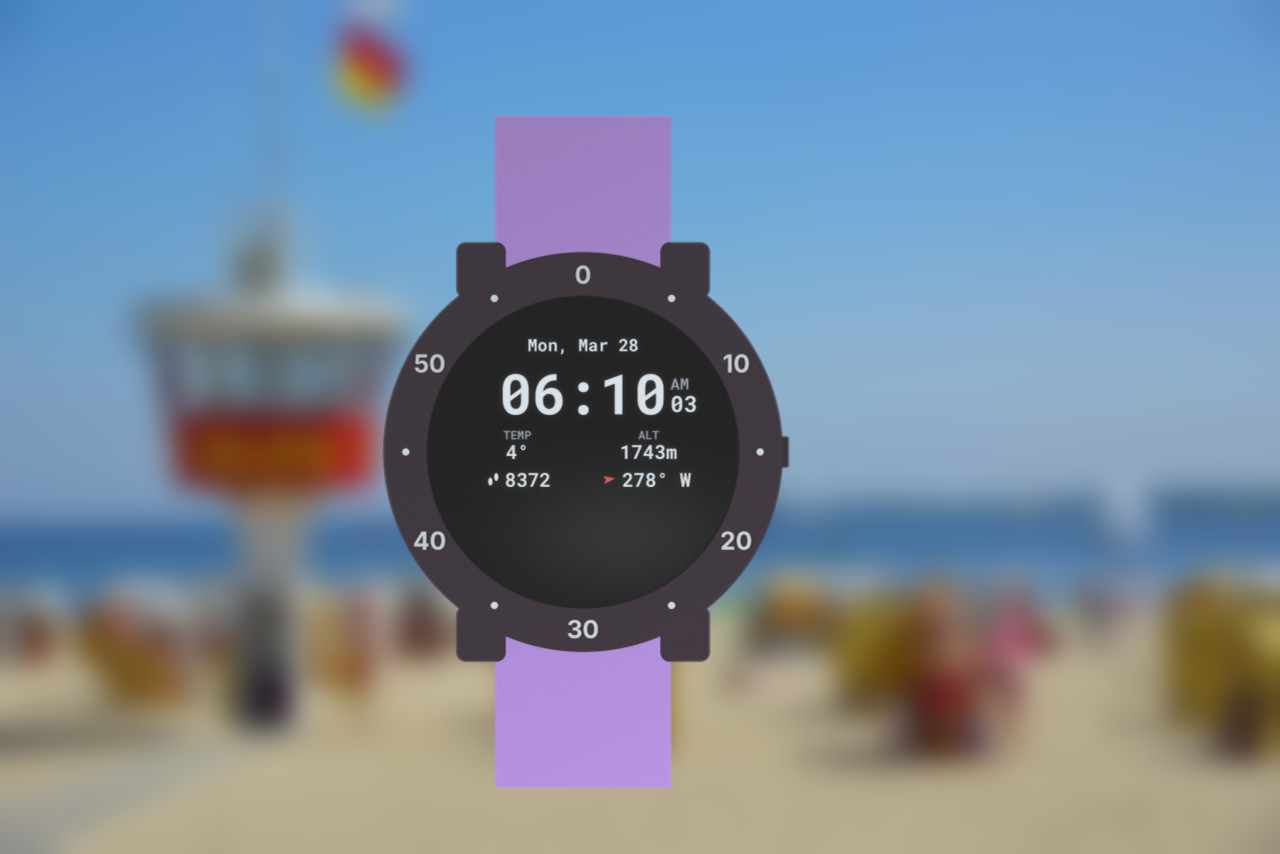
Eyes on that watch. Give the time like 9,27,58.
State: 6,10,03
